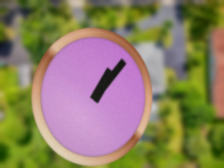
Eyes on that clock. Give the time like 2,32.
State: 1,07
